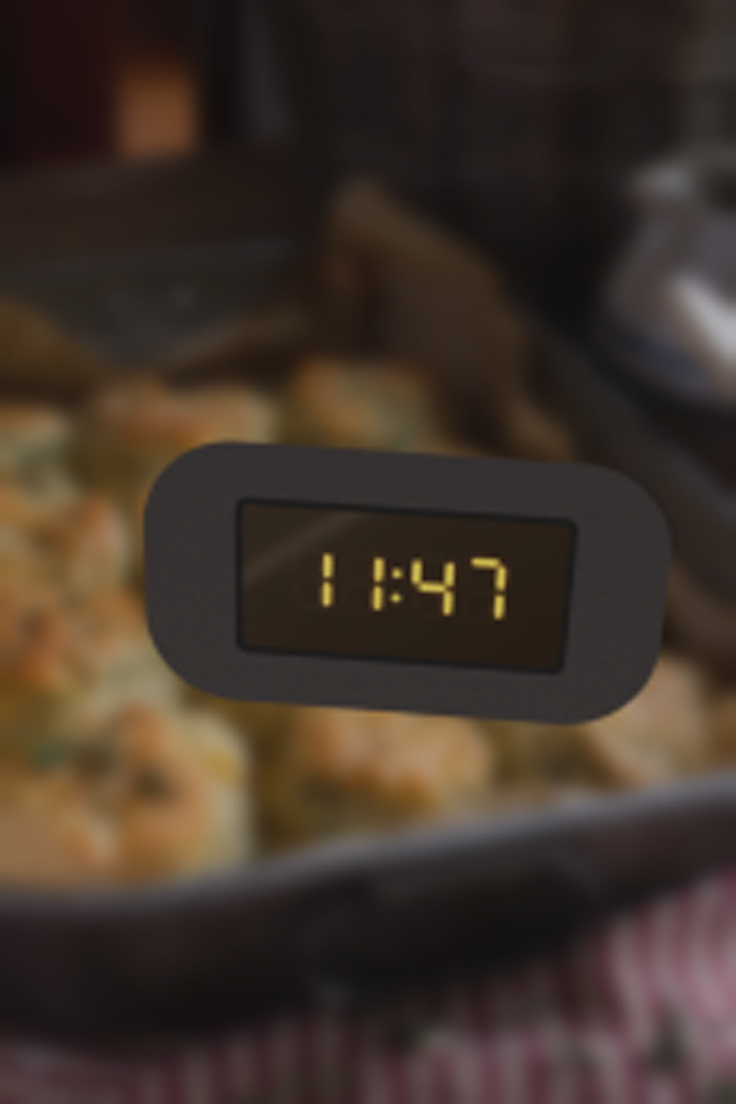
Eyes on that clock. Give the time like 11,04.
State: 11,47
